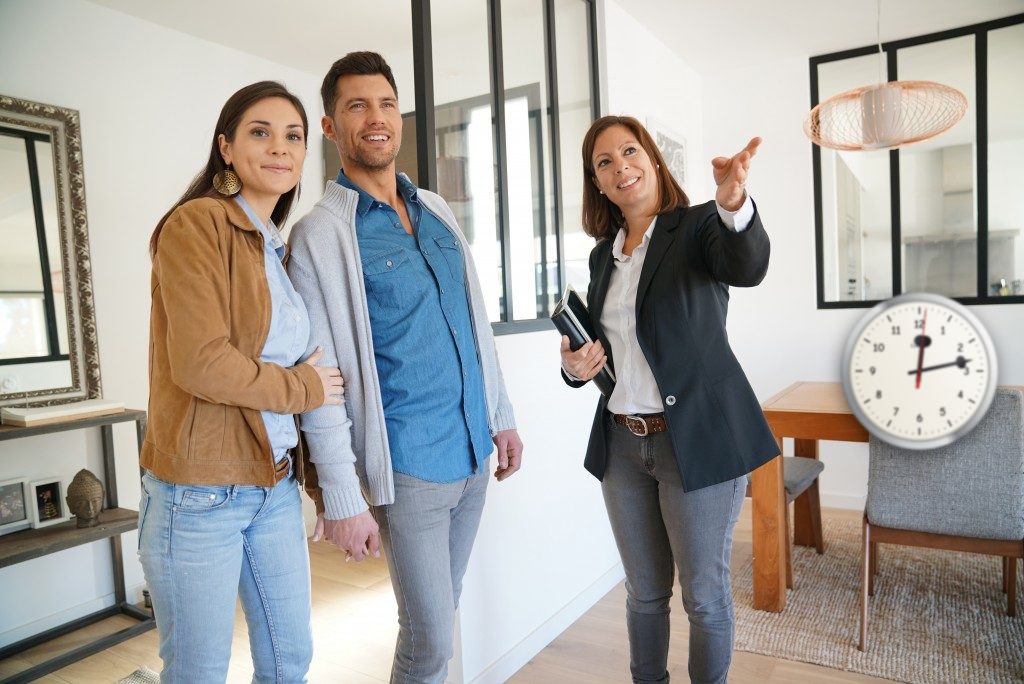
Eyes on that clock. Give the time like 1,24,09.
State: 12,13,01
